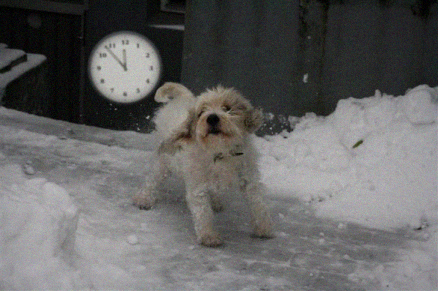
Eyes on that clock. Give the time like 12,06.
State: 11,53
